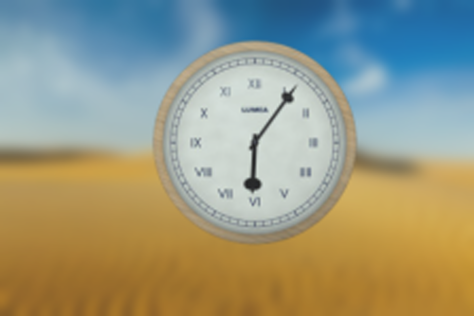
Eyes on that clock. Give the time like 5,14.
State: 6,06
